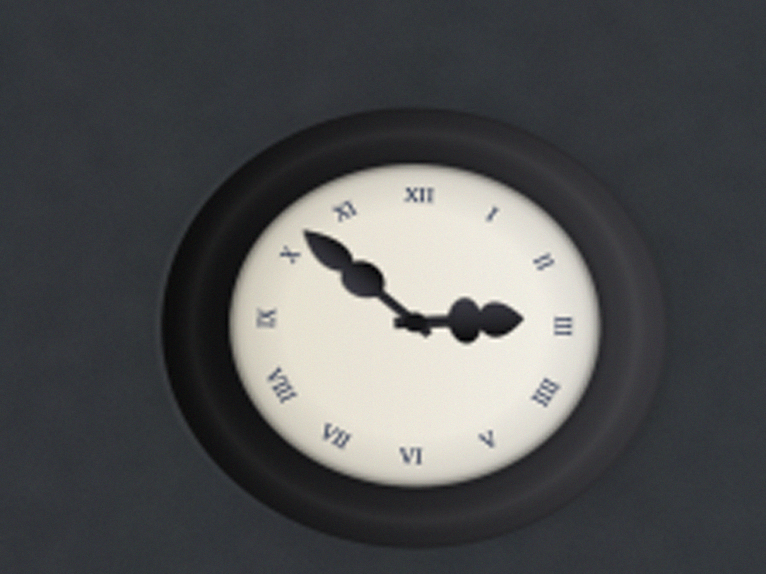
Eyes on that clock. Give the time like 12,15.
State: 2,52
